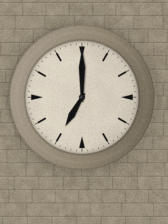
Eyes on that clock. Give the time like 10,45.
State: 7,00
